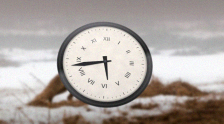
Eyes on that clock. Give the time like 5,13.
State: 5,43
